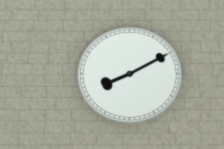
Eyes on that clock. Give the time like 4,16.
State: 8,10
